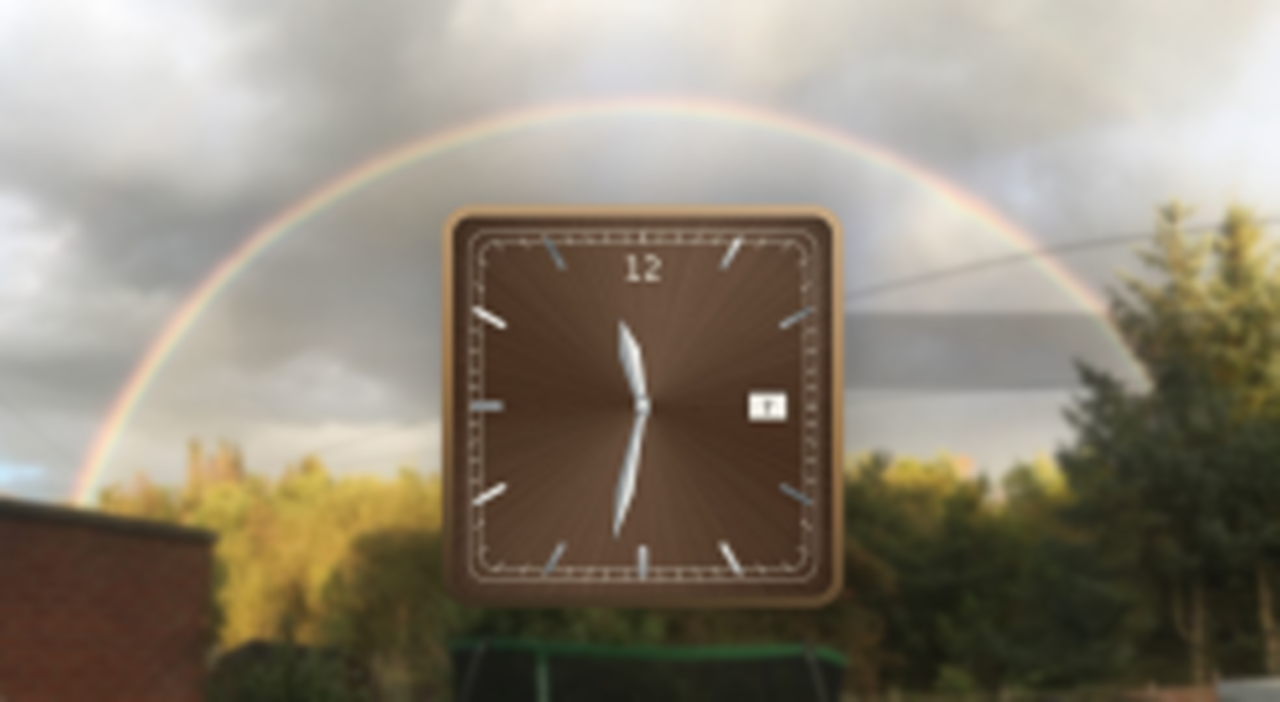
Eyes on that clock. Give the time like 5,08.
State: 11,32
